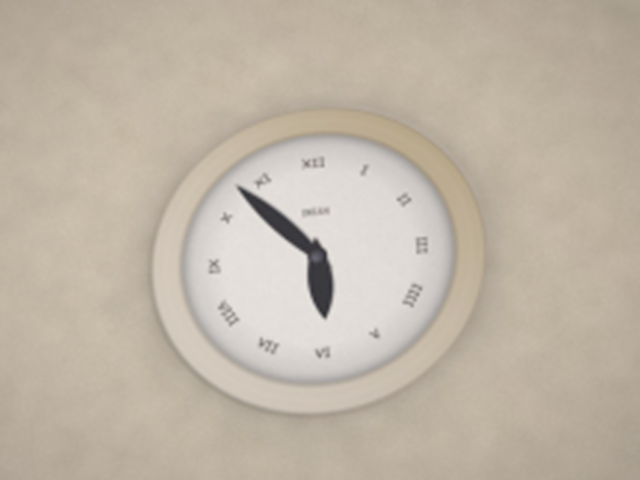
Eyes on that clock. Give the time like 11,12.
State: 5,53
